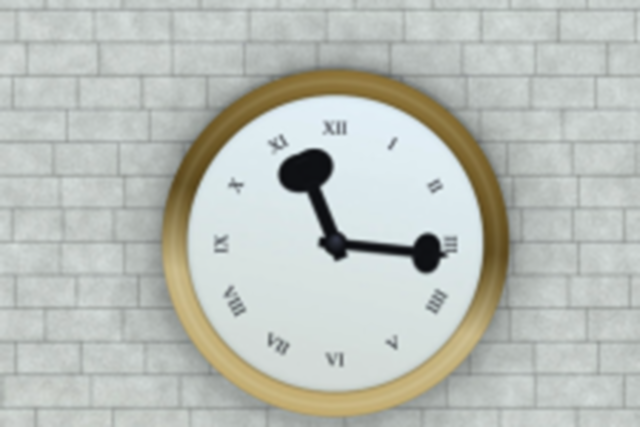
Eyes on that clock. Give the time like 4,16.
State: 11,16
